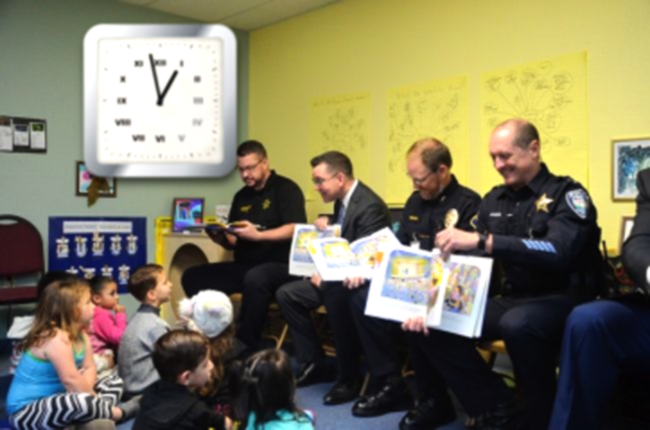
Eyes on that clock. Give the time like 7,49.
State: 12,58
